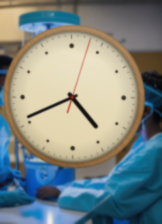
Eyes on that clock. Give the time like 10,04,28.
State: 4,41,03
